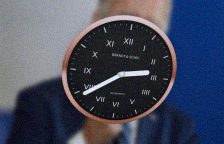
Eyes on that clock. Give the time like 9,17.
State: 2,39
